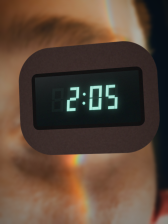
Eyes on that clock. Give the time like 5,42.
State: 2,05
